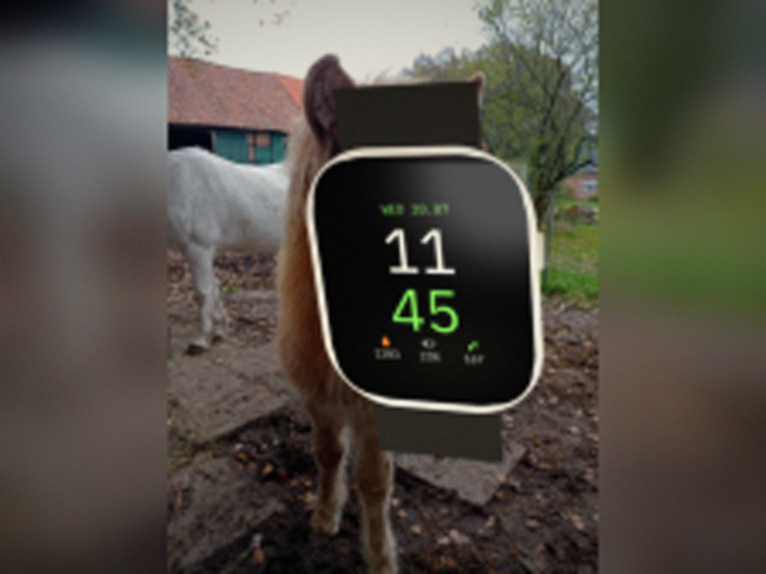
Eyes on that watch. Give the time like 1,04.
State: 11,45
